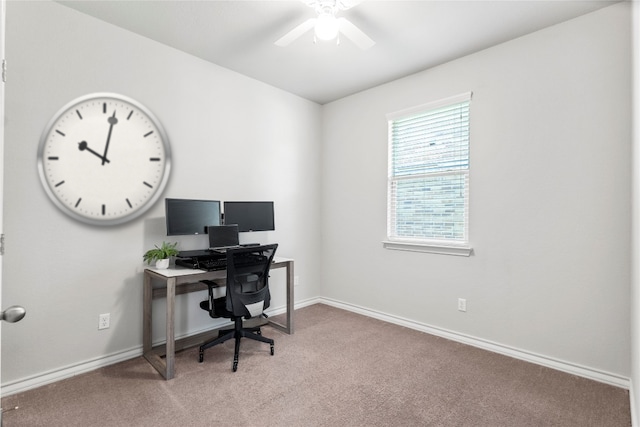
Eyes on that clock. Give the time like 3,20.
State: 10,02
